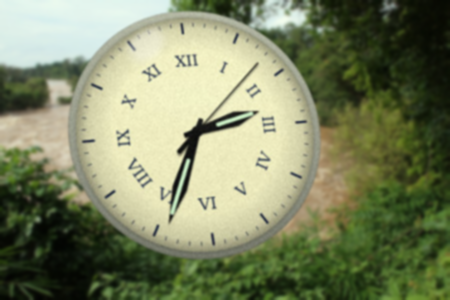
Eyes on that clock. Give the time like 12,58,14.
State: 2,34,08
